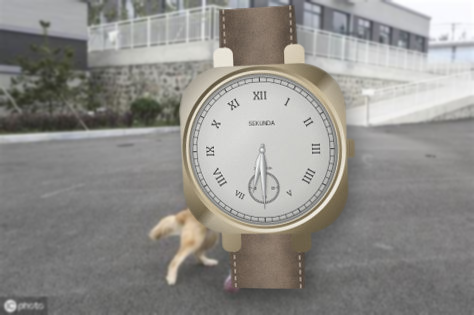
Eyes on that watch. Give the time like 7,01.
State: 6,30
